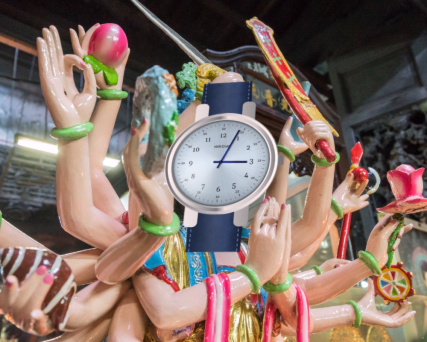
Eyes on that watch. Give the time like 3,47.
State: 3,04
